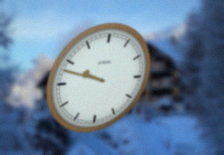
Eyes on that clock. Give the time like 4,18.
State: 9,48
